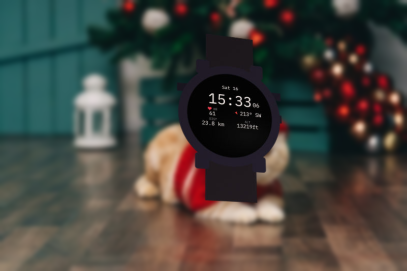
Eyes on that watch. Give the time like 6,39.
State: 15,33
